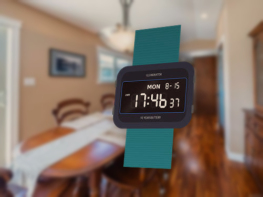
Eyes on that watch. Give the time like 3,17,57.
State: 17,46,37
